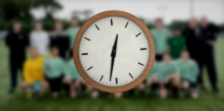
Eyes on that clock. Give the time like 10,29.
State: 12,32
